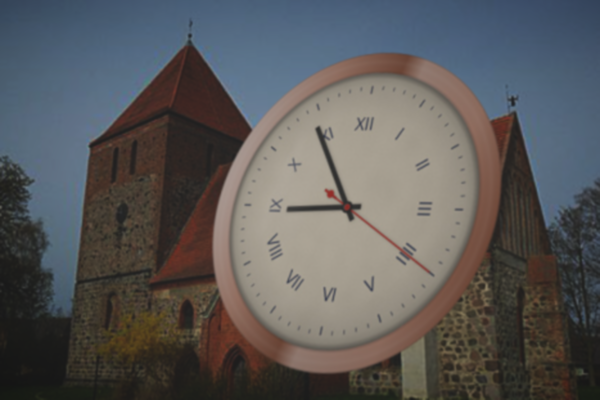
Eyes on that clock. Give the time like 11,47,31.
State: 8,54,20
